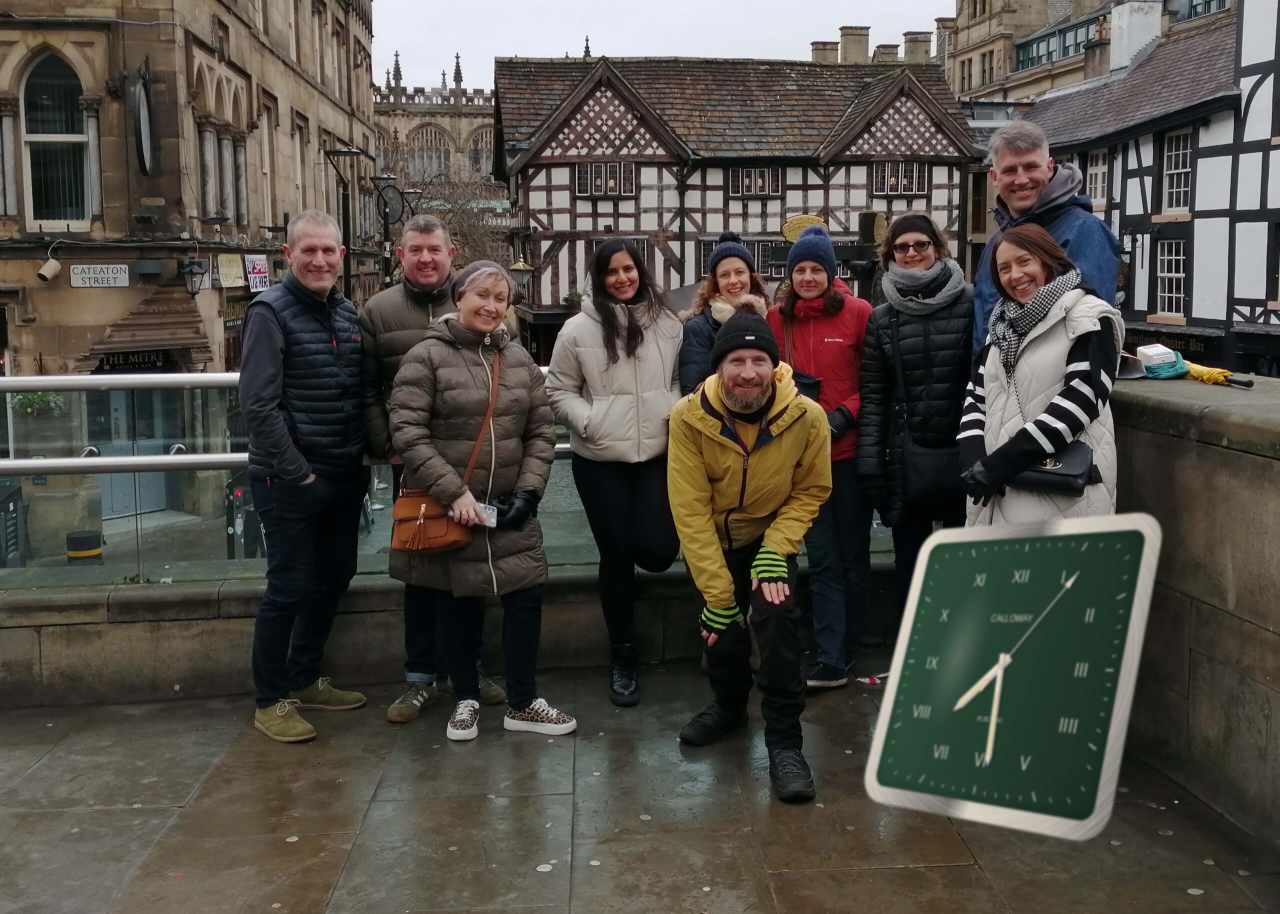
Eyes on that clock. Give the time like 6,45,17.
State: 7,29,06
